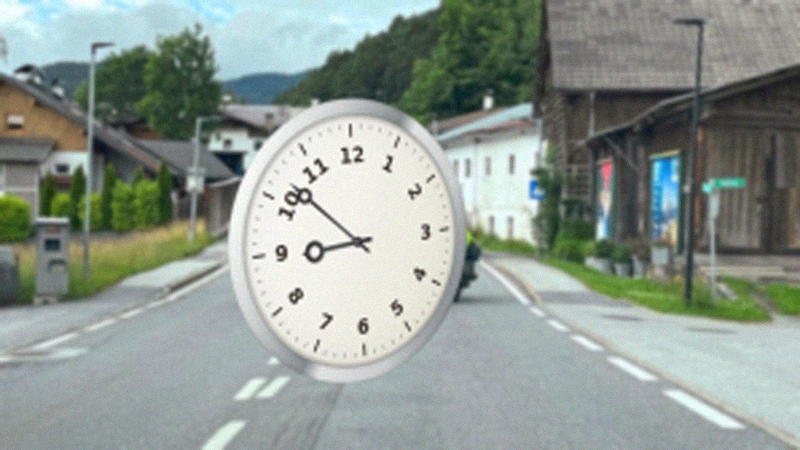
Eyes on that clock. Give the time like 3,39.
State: 8,52
